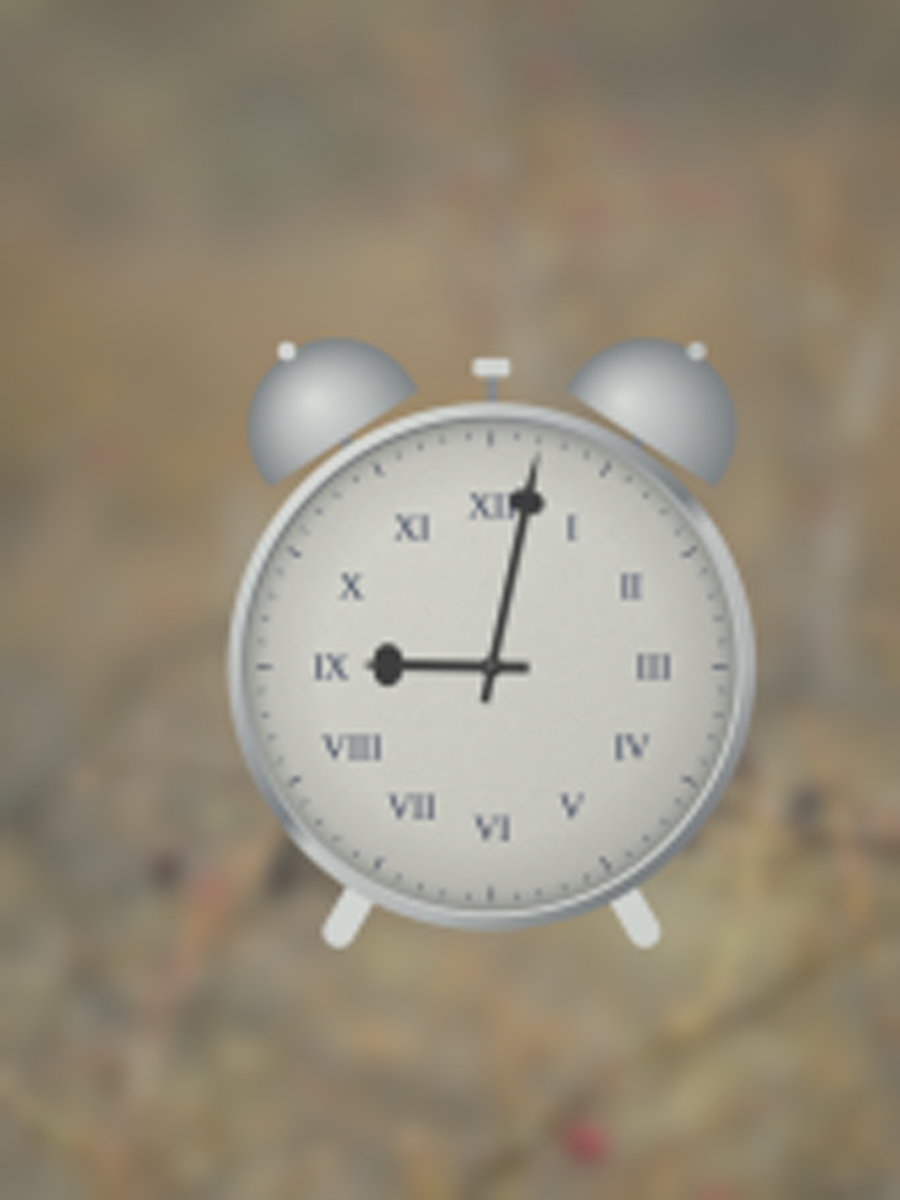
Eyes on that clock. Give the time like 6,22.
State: 9,02
